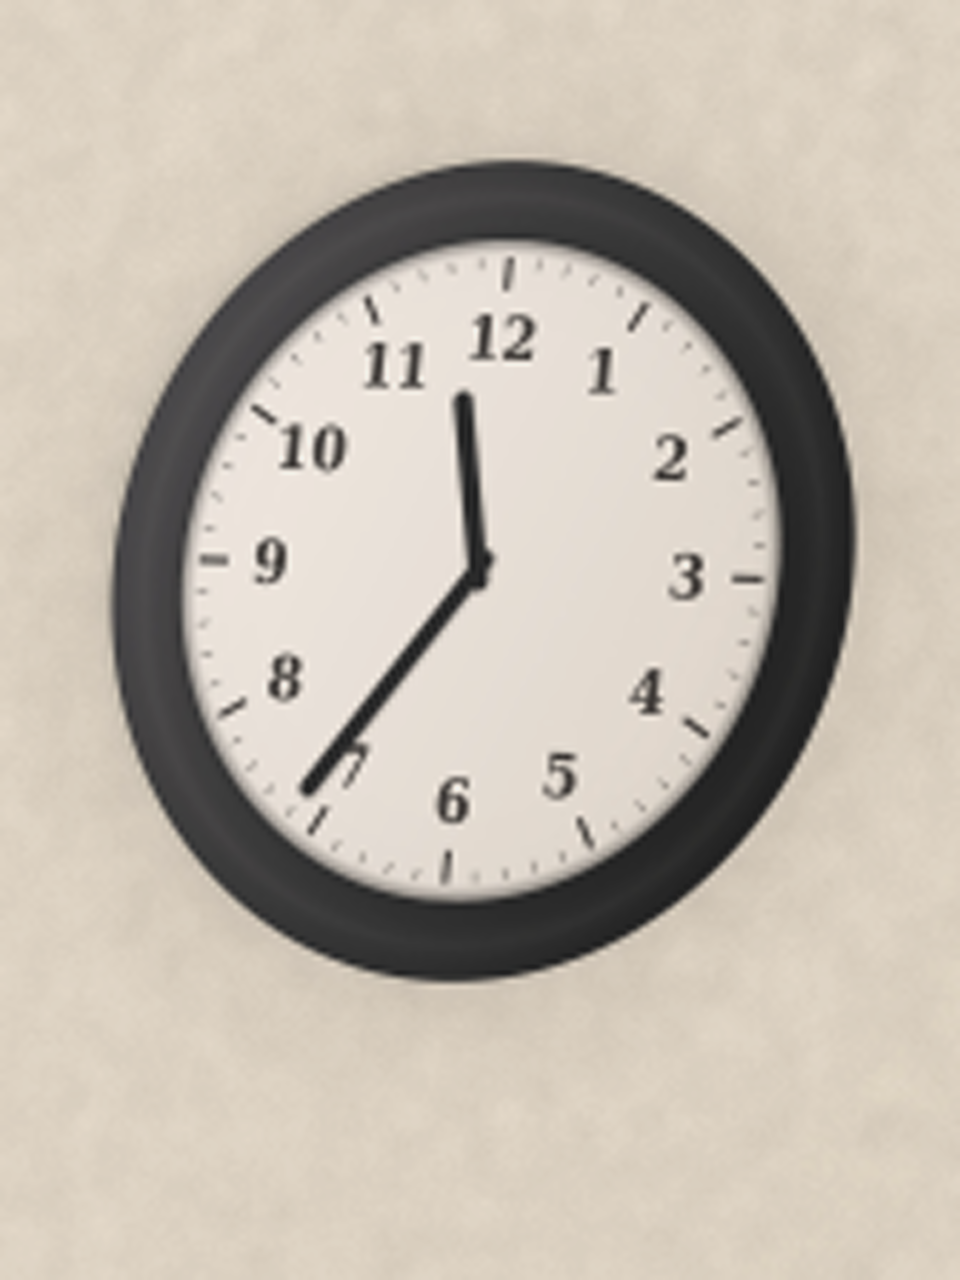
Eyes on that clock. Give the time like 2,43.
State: 11,36
